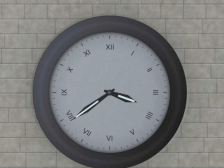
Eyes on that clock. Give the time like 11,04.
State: 3,39
